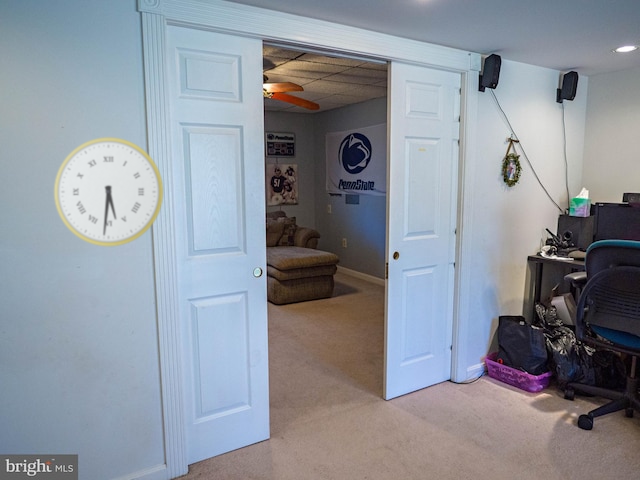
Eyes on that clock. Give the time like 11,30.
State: 5,31
